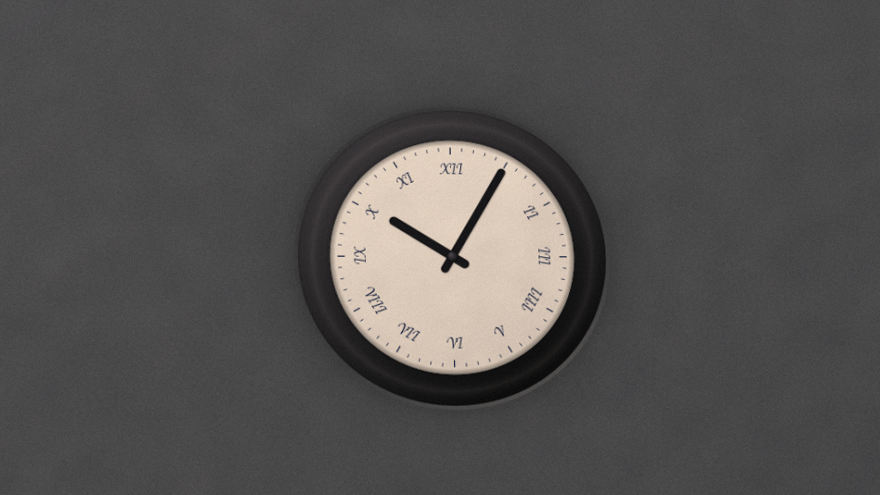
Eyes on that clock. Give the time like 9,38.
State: 10,05
